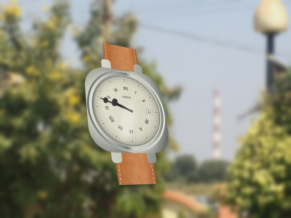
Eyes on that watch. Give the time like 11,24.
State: 9,48
